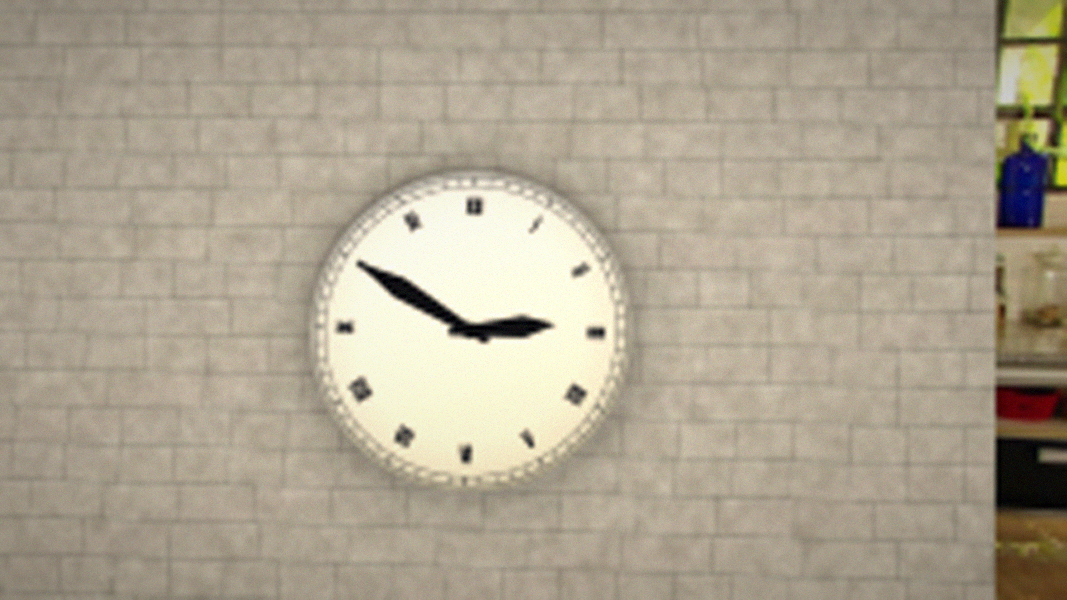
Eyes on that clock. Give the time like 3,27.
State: 2,50
